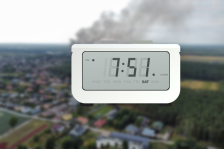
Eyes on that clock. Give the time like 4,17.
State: 7,51
